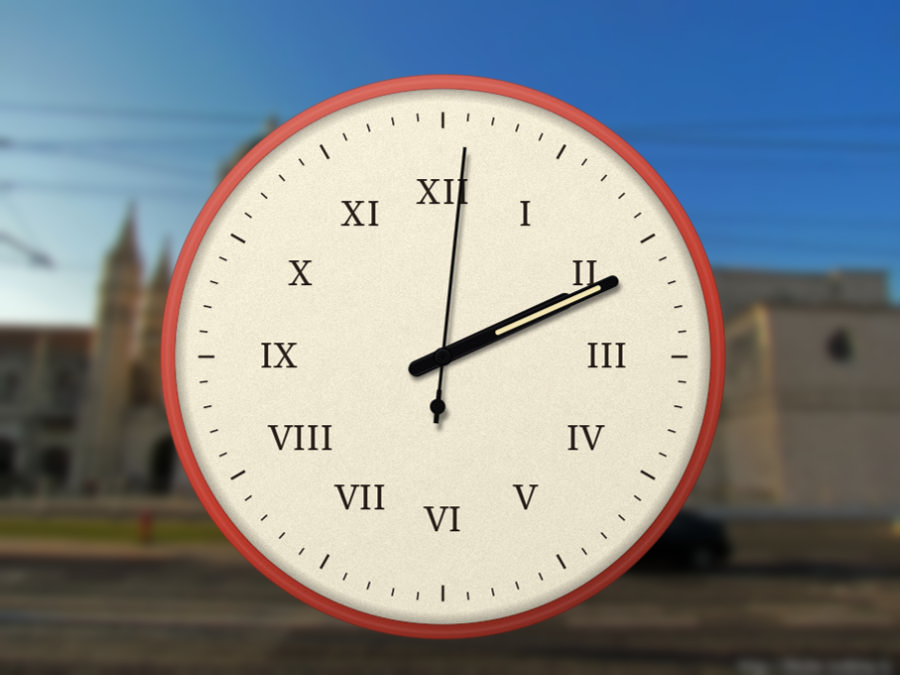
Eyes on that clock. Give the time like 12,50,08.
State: 2,11,01
